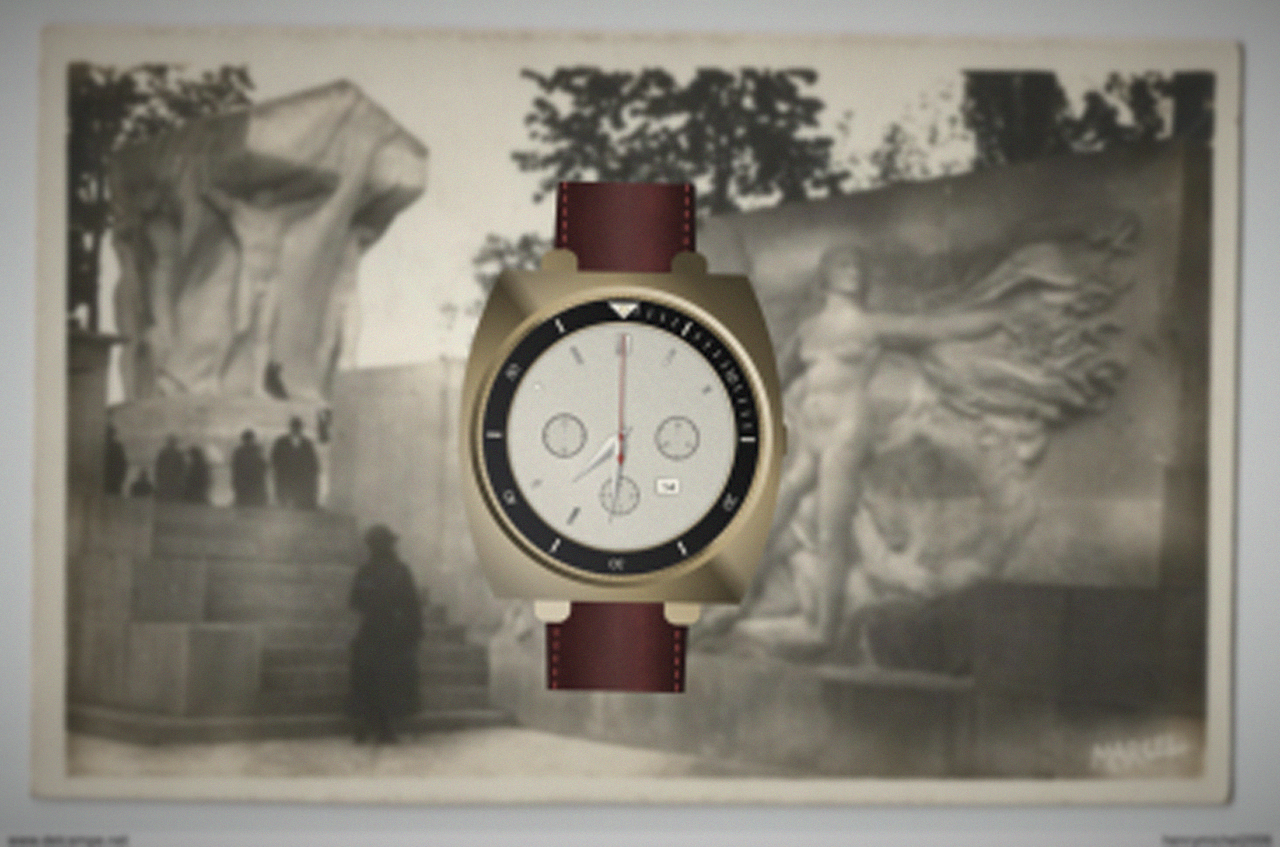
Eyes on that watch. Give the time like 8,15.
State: 7,31
